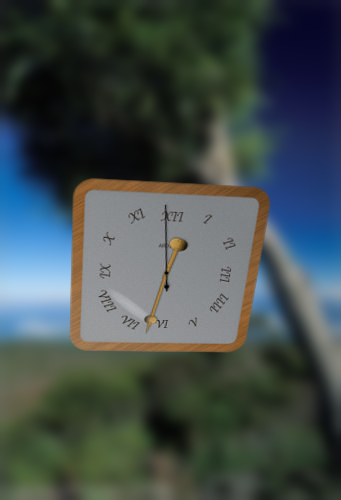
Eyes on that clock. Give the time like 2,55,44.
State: 12,31,59
